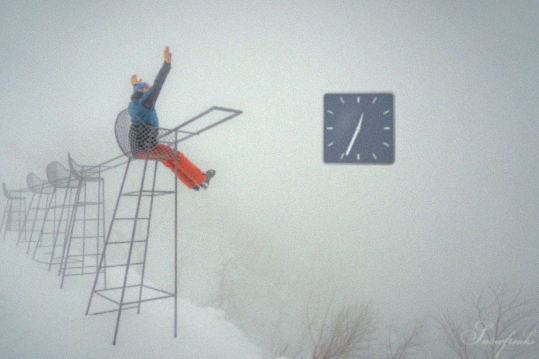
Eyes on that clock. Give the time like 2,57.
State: 12,34
